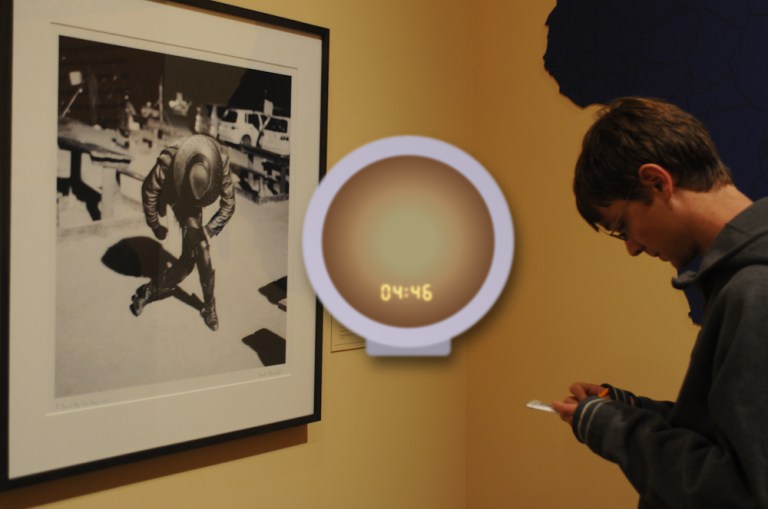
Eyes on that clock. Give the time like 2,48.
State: 4,46
